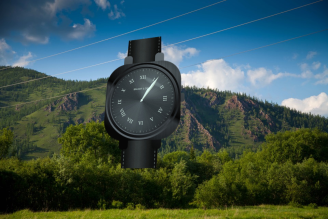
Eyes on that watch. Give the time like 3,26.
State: 1,06
